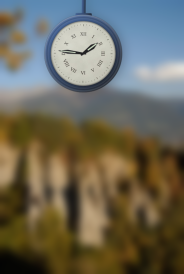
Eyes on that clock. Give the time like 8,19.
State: 1,46
